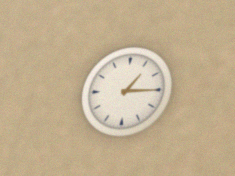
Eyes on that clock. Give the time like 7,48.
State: 1,15
